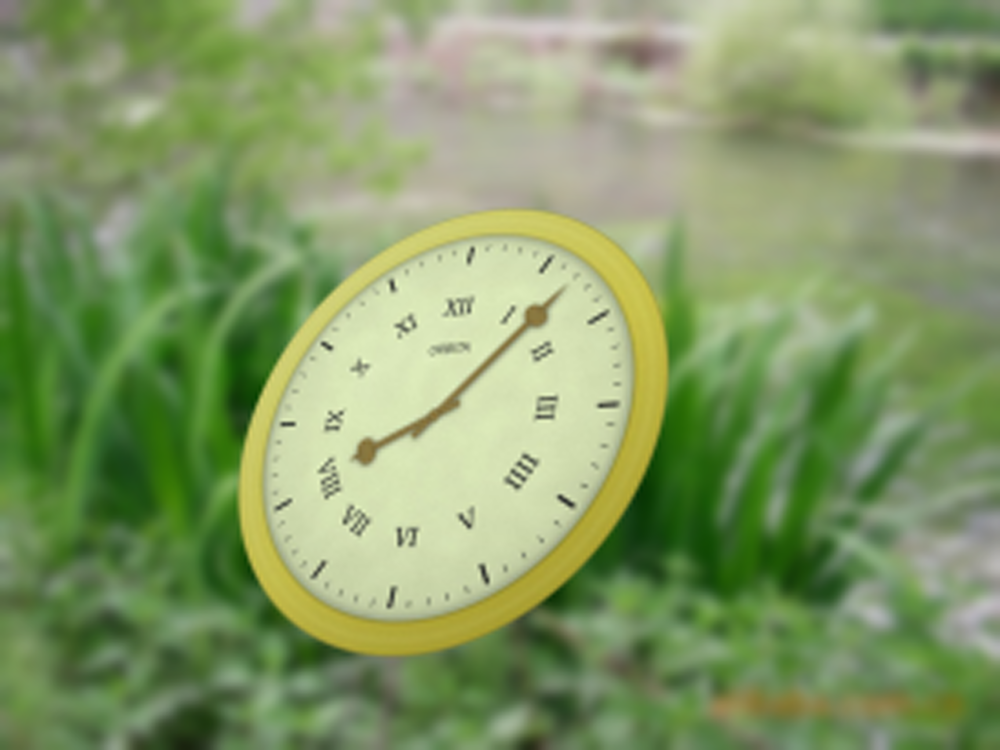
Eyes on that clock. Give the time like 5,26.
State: 8,07
